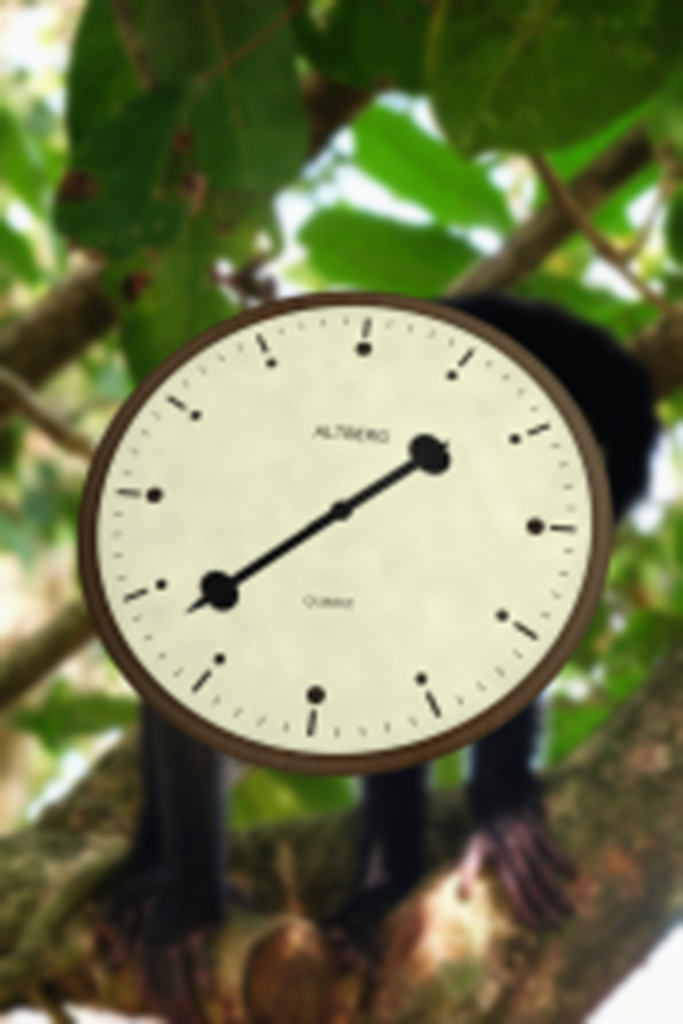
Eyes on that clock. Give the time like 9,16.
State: 1,38
